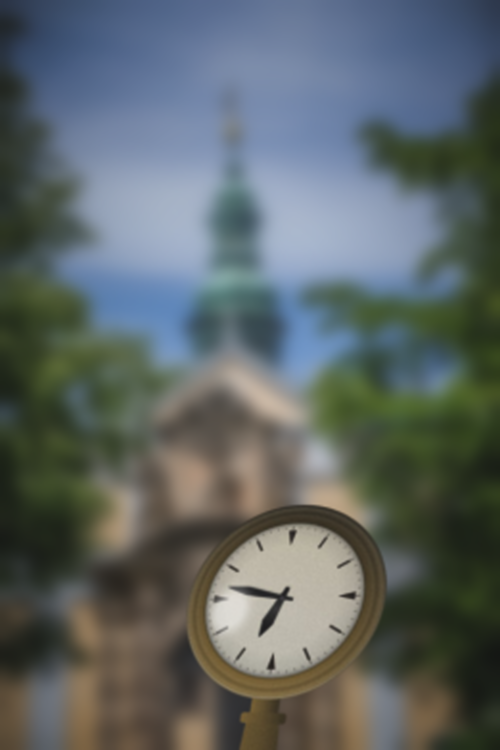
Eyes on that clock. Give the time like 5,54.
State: 6,47
